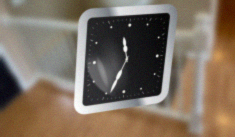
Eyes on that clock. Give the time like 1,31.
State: 11,34
